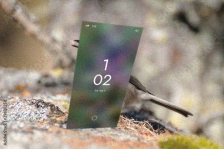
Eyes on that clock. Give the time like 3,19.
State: 1,02
